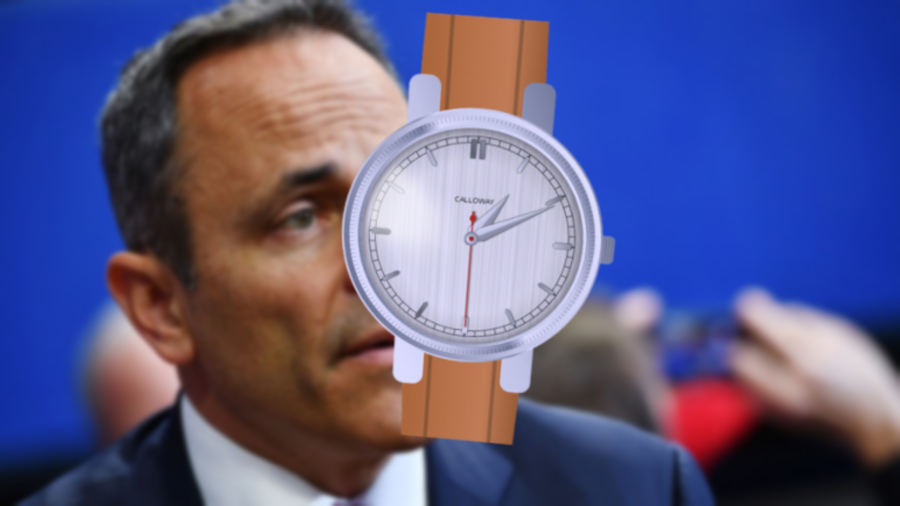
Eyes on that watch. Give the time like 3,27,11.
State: 1,10,30
